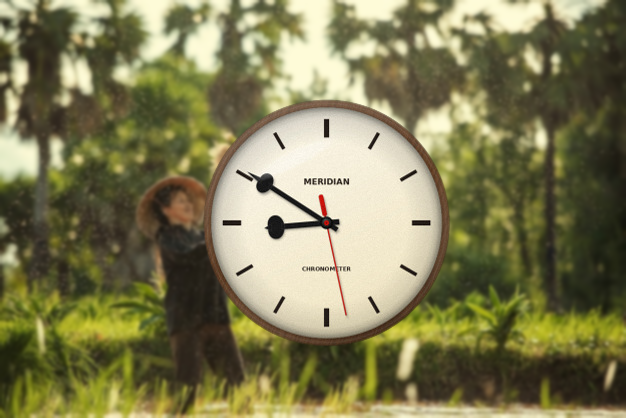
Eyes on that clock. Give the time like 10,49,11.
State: 8,50,28
